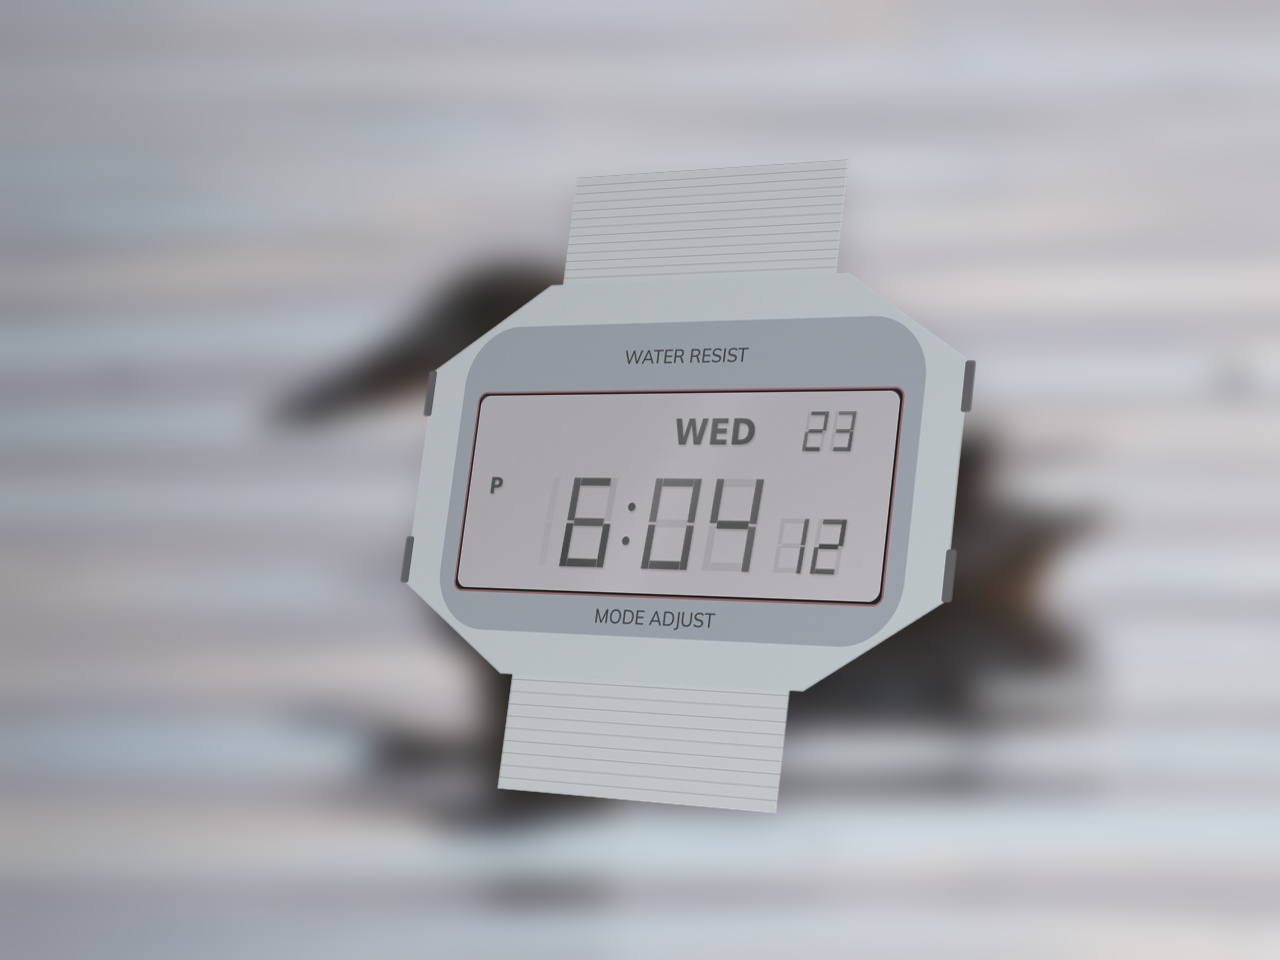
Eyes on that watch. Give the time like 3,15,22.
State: 6,04,12
